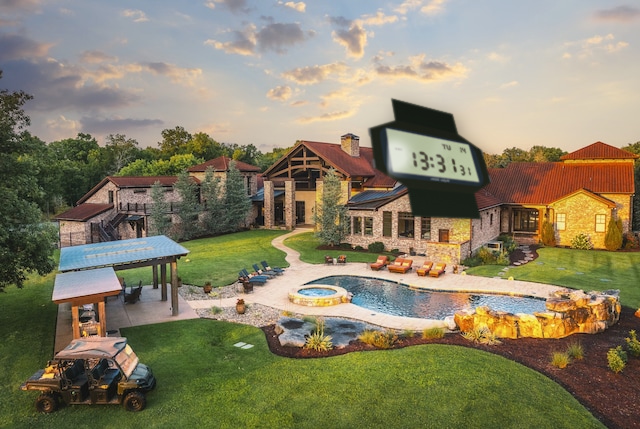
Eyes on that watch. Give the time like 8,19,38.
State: 13,31,31
